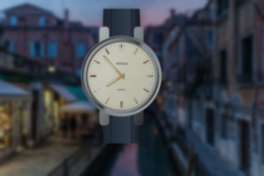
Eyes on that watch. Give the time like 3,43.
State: 7,53
